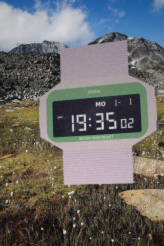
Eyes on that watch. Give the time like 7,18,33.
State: 19,35,02
